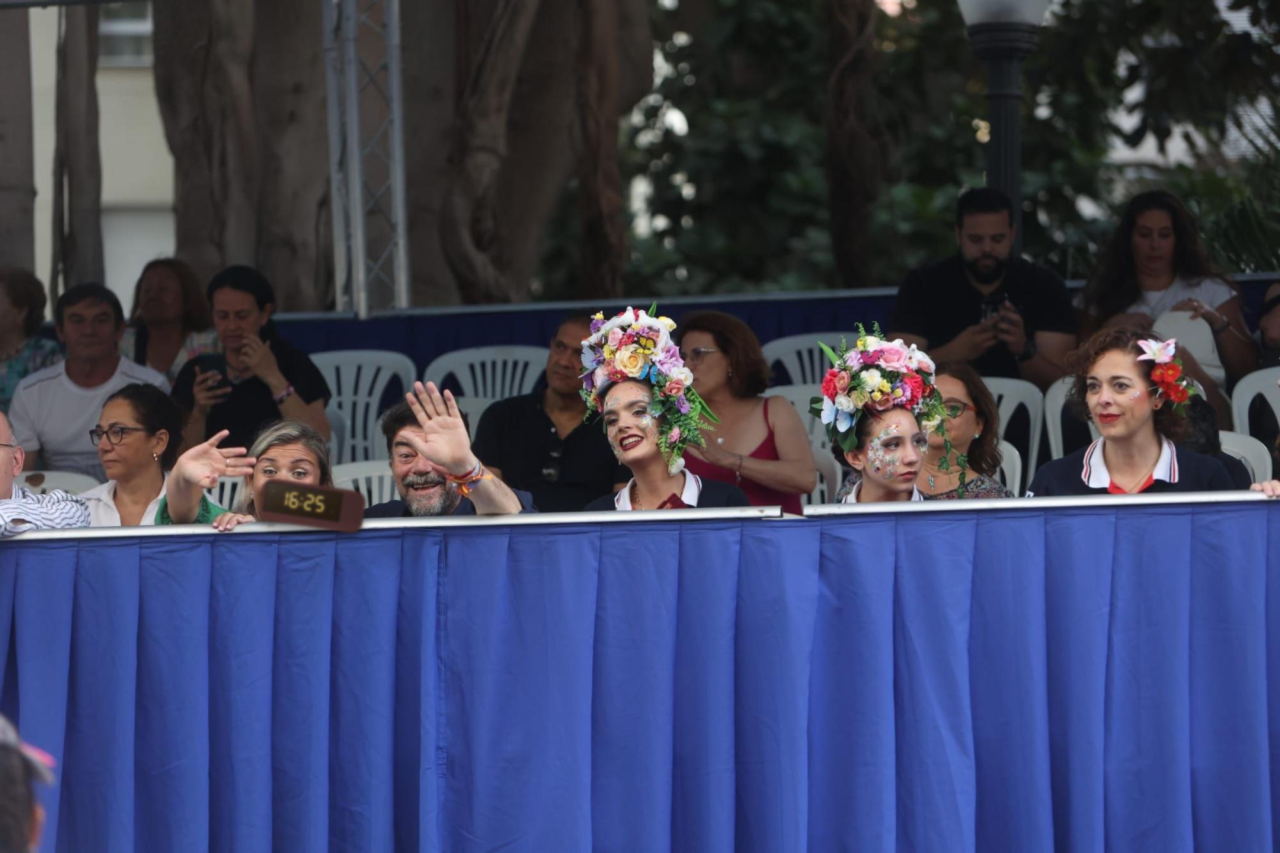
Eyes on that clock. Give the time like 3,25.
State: 16,25
